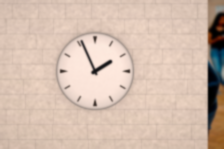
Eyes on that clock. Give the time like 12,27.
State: 1,56
